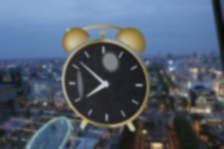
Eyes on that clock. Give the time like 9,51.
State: 7,52
